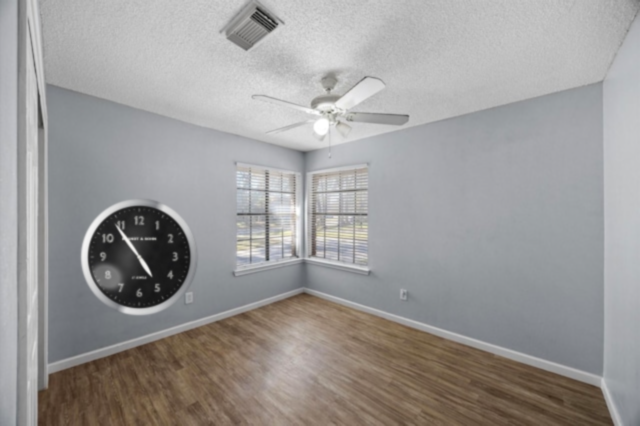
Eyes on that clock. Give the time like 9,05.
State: 4,54
